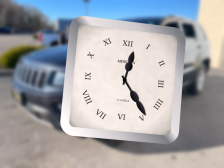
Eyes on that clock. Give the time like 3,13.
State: 12,24
